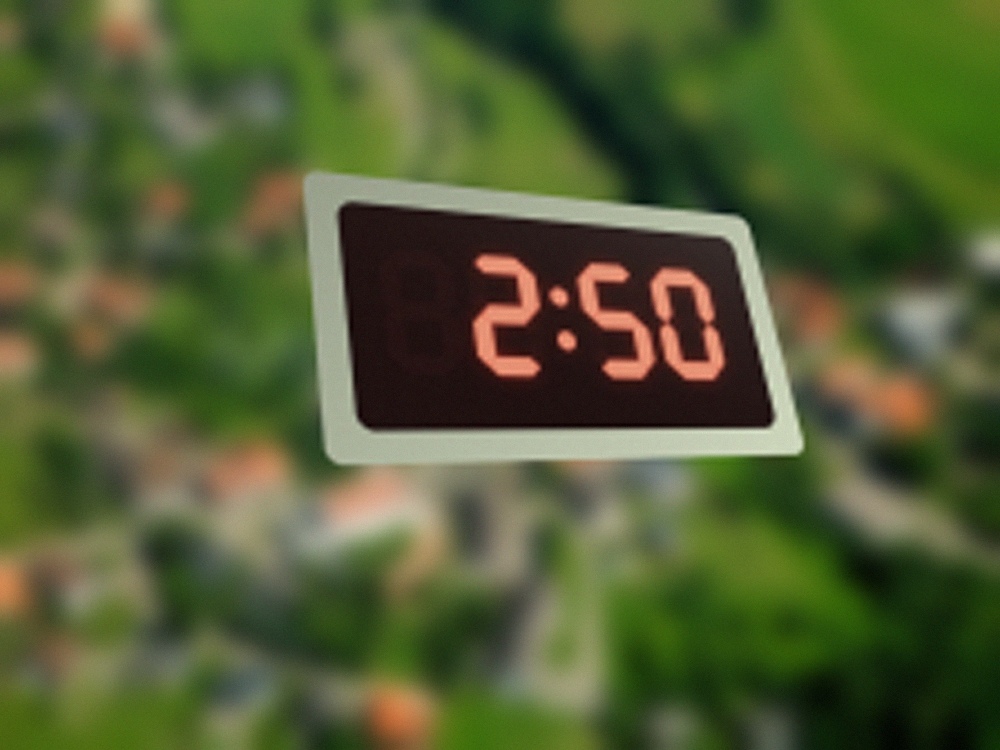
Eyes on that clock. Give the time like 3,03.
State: 2,50
